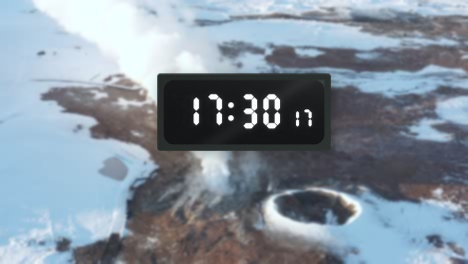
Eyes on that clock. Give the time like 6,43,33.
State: 17,30,17
